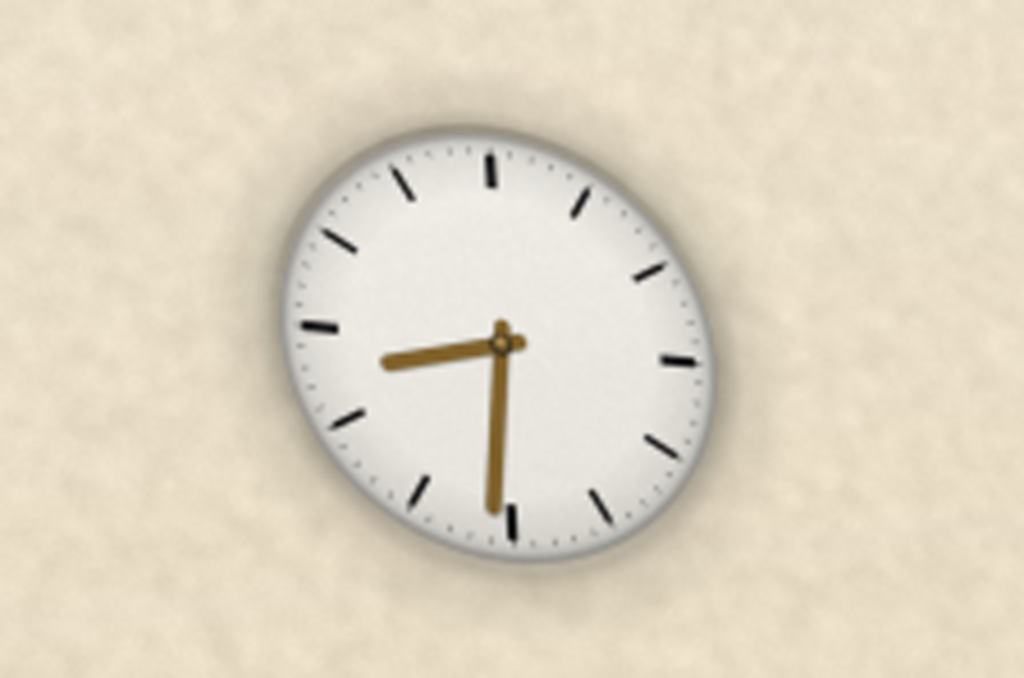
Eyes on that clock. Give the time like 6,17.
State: 8,31
